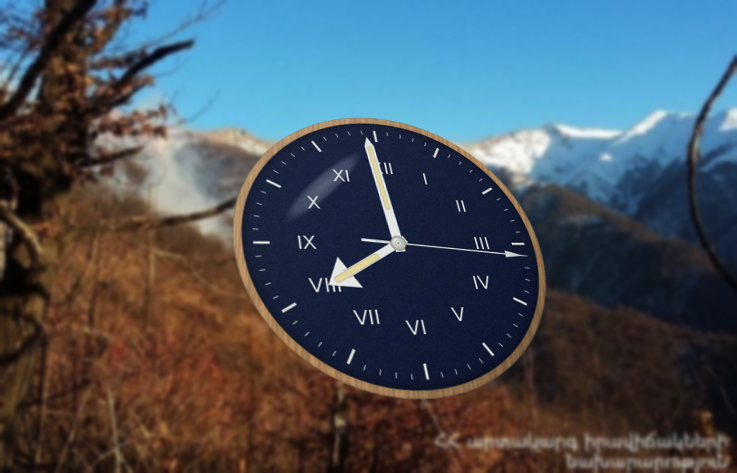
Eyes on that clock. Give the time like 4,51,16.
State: 7,59,16
